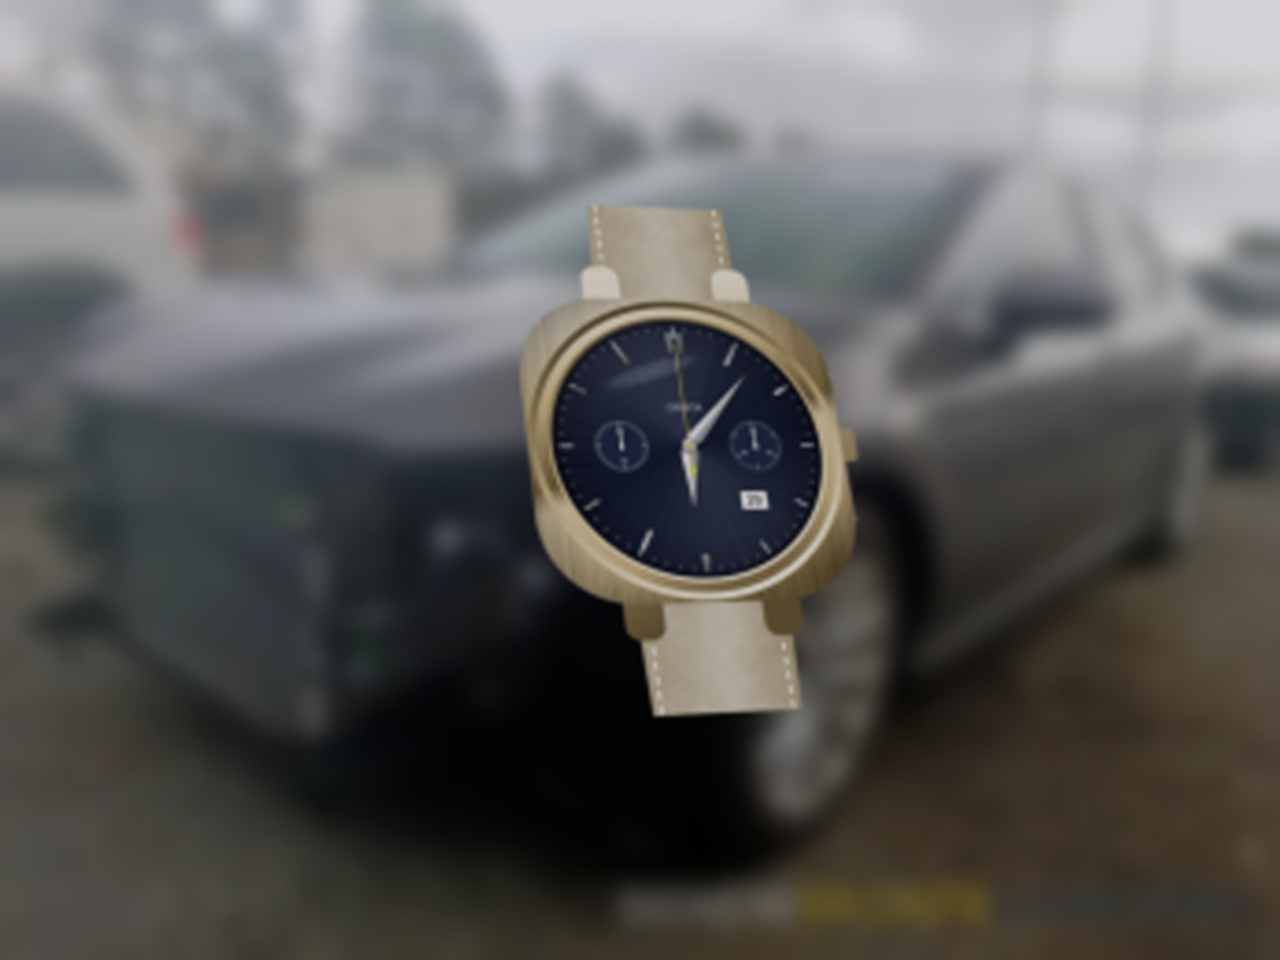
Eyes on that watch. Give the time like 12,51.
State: 6,07
